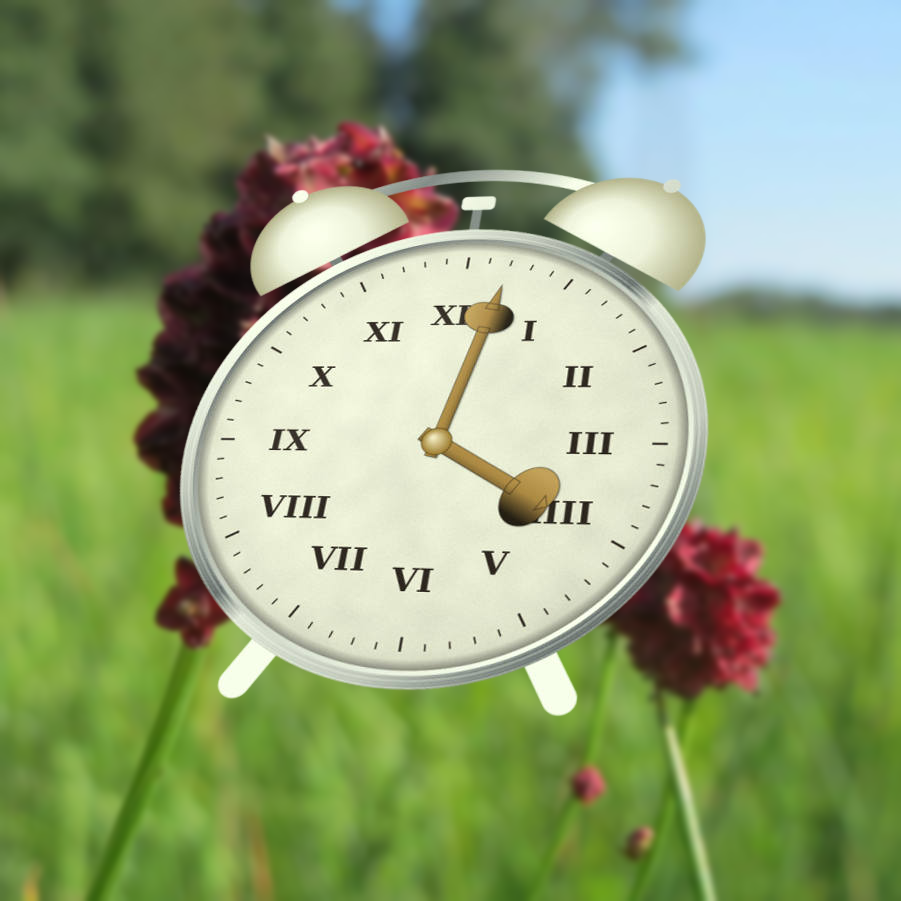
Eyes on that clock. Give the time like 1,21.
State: 4,02
